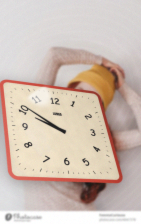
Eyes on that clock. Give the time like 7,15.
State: 9,51
